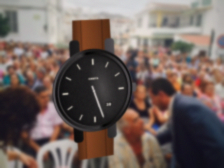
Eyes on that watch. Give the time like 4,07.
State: 5,27
